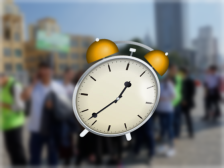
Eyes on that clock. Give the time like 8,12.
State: 12,37
